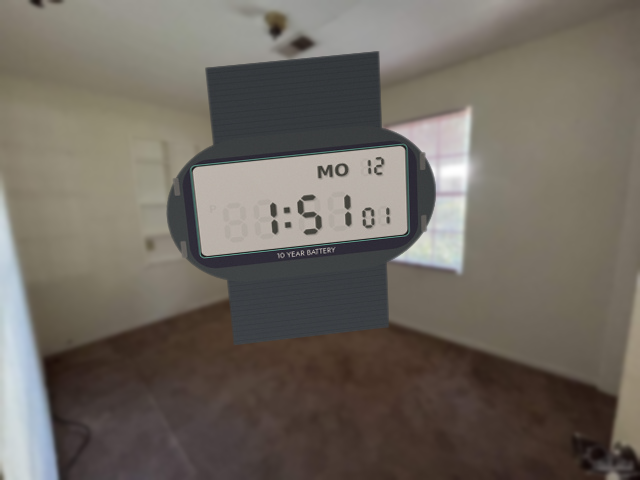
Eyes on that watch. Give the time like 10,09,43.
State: 1,51,01
